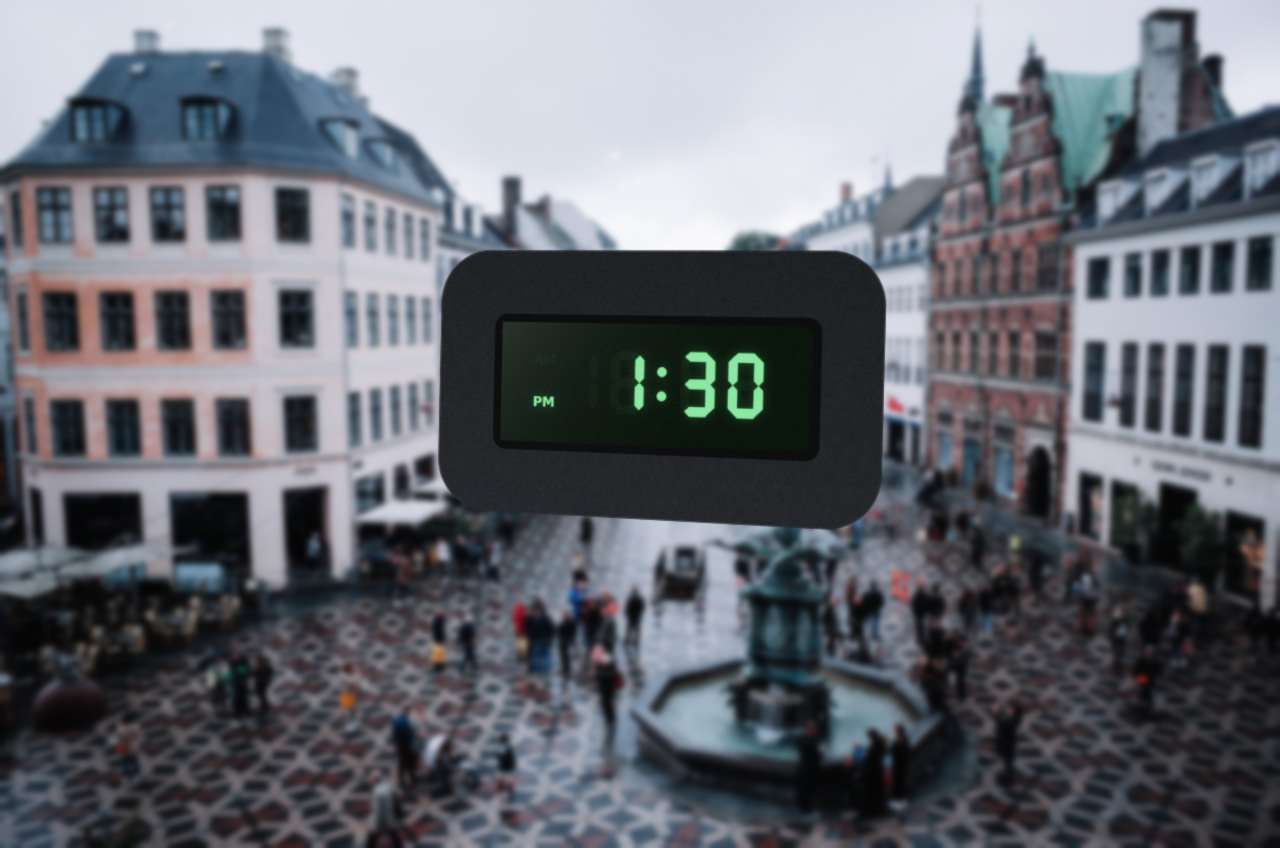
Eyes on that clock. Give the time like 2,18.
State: 1,30
